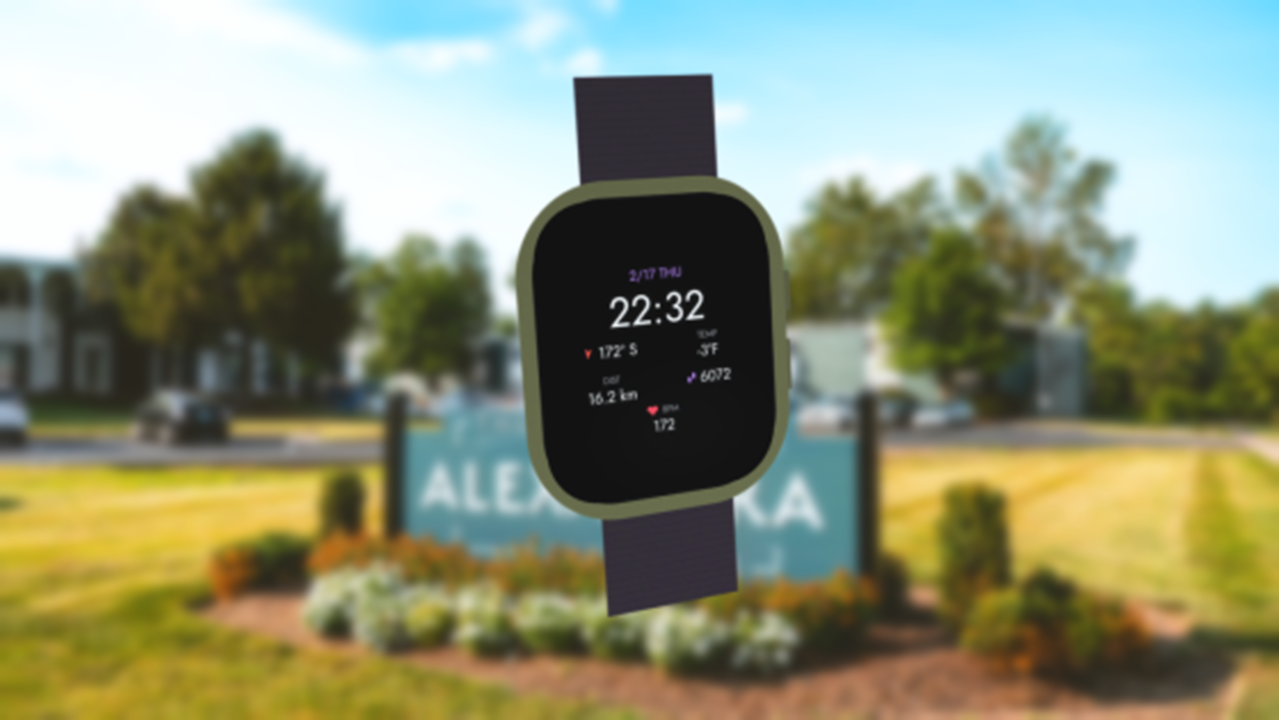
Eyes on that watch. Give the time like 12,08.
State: 22,32
